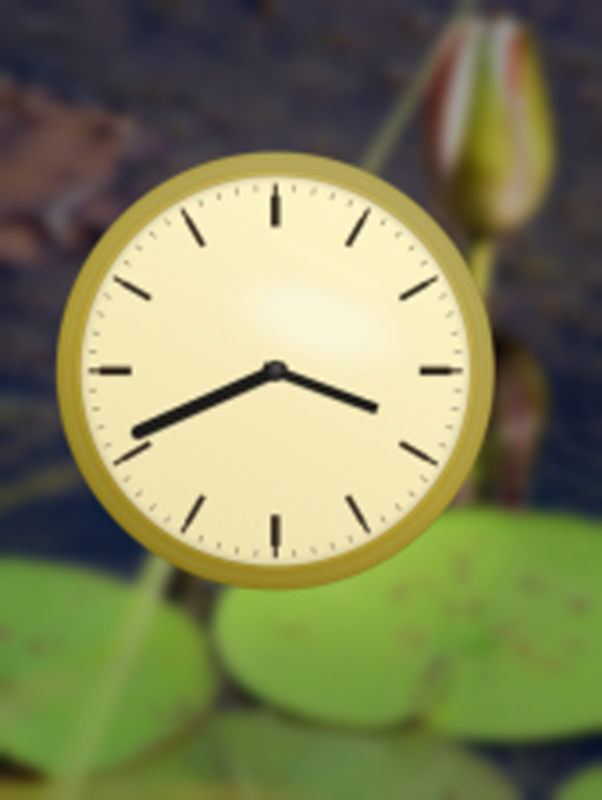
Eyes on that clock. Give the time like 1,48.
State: 3,41
